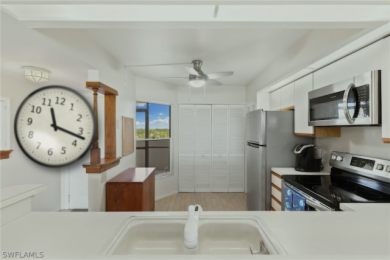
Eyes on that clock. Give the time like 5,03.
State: 11,17
